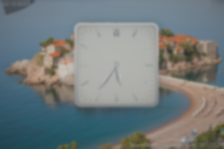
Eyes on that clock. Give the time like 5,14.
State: 5,36
